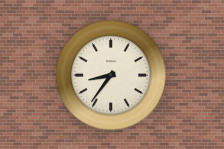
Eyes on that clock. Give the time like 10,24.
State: 8,36
